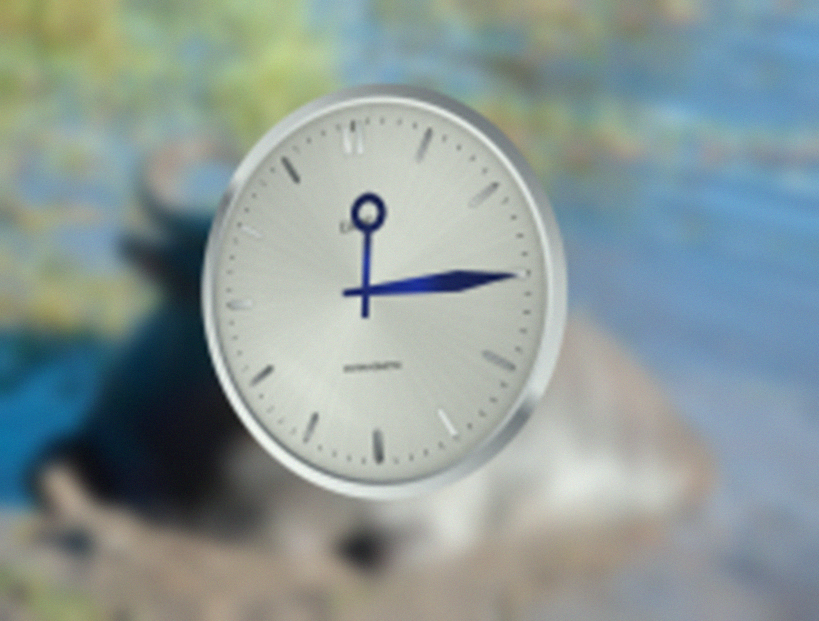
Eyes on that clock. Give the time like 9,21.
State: 12,15
